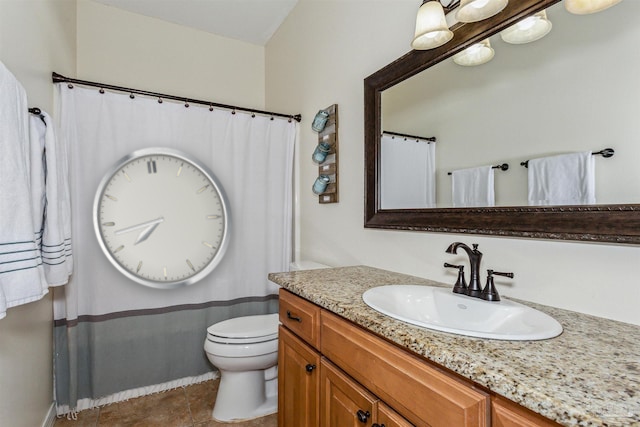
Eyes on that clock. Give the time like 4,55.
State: 7,43
